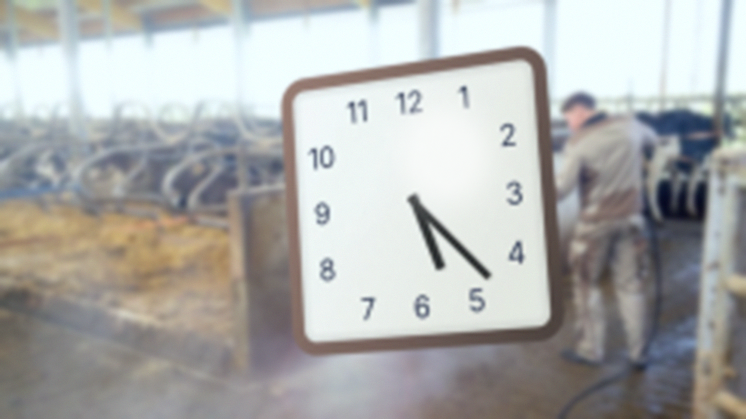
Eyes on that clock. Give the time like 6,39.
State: 5,23
